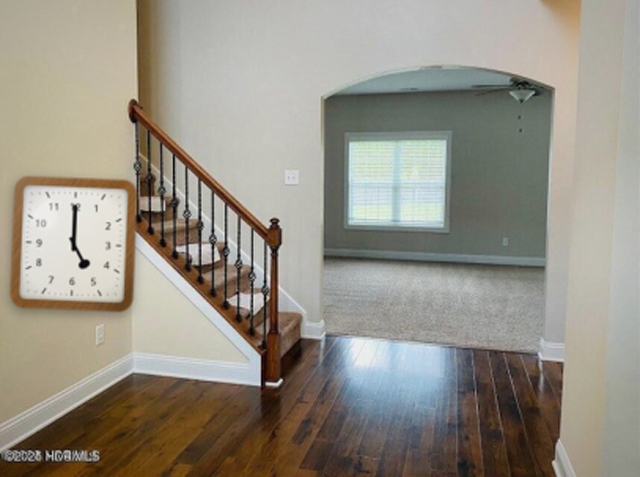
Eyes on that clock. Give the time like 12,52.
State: 5,00
